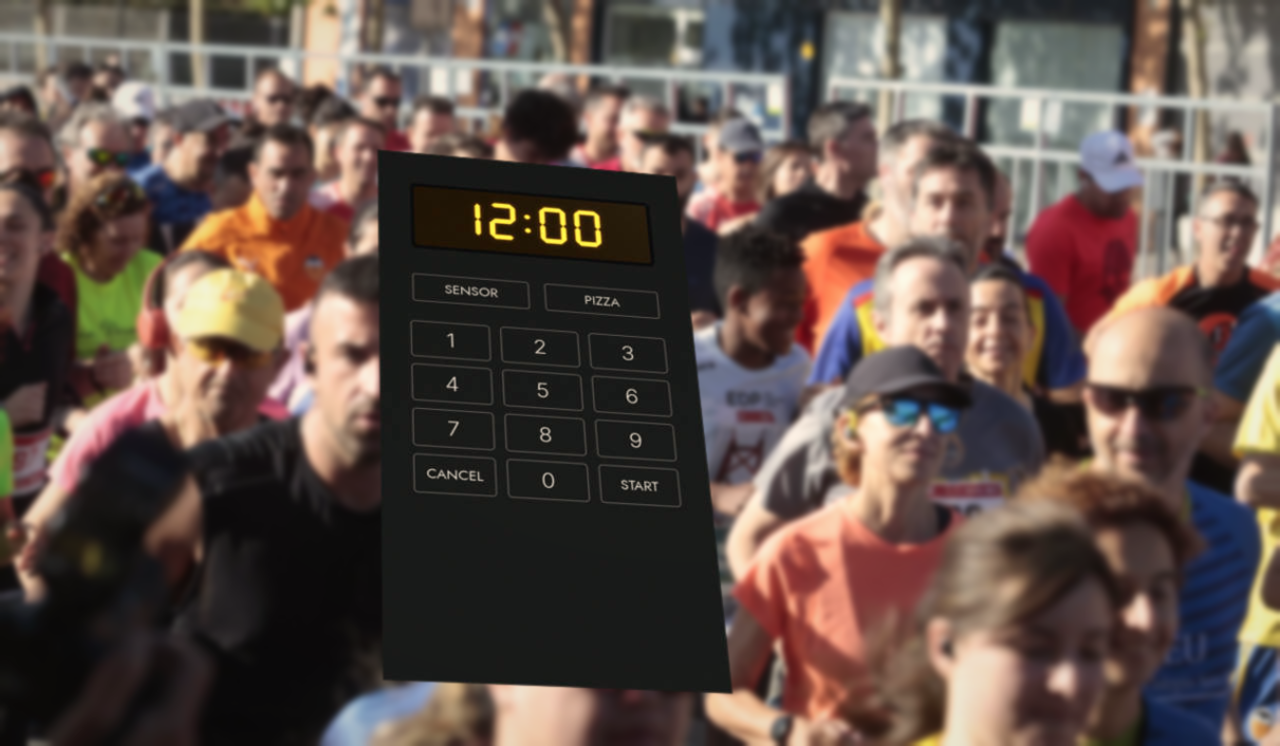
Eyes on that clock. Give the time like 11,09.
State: 12,00
